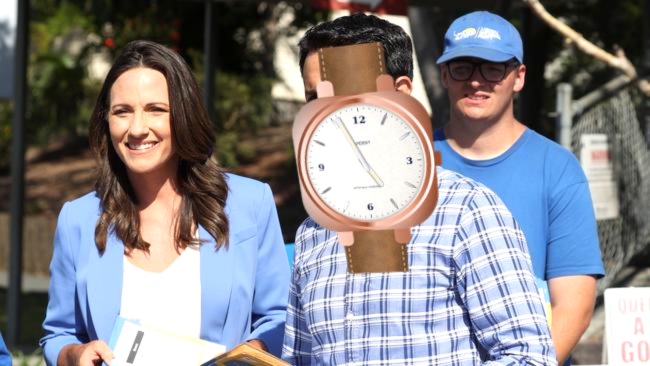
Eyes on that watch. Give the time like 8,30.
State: 4,56
